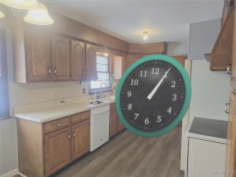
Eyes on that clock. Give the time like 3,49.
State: 1,05
